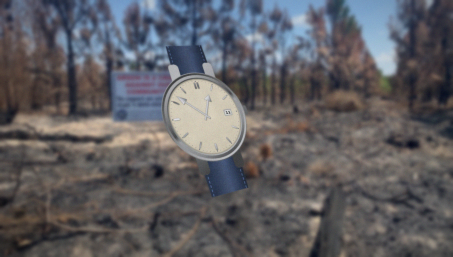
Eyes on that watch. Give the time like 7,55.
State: 12,52
